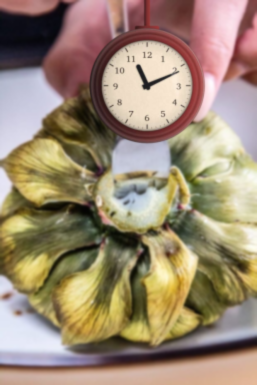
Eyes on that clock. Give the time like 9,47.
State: 11,11
